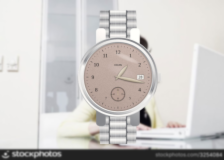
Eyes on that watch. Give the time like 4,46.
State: 1,17
